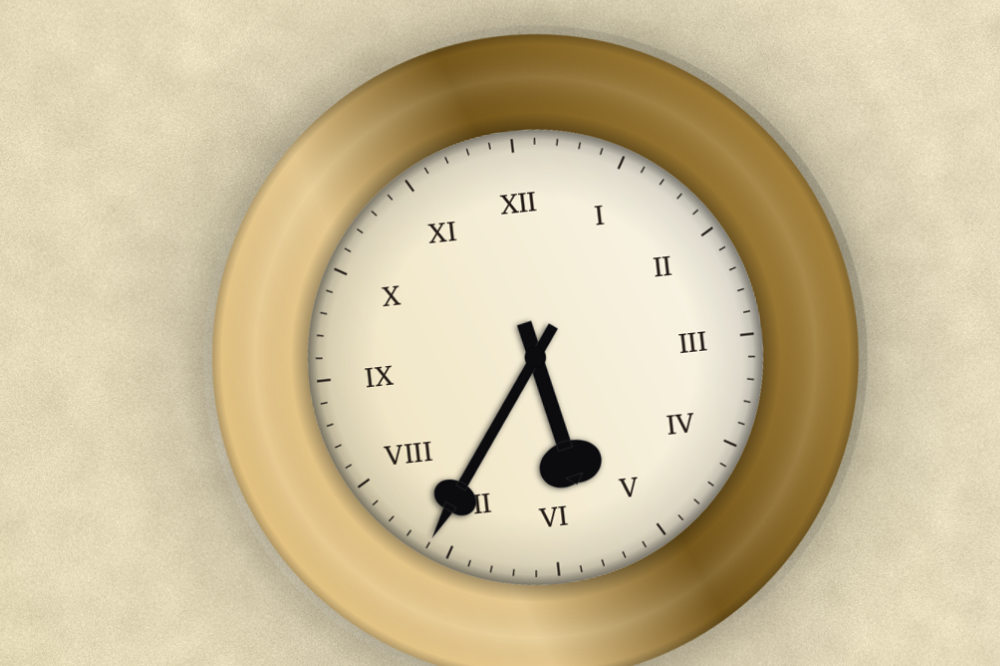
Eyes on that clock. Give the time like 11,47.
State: 5,36
